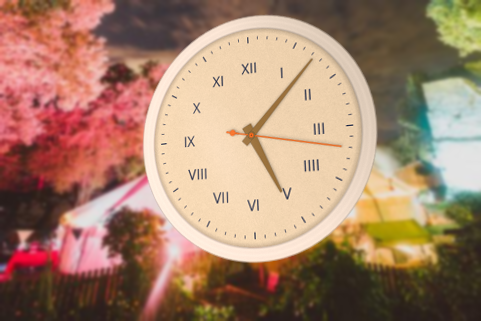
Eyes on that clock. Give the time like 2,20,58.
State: 5,07,17
